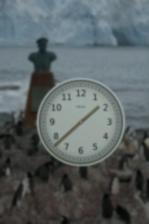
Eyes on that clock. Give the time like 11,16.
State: 1,38
